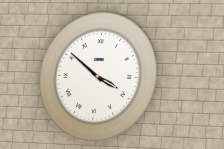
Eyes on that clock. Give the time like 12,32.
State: 3,51
